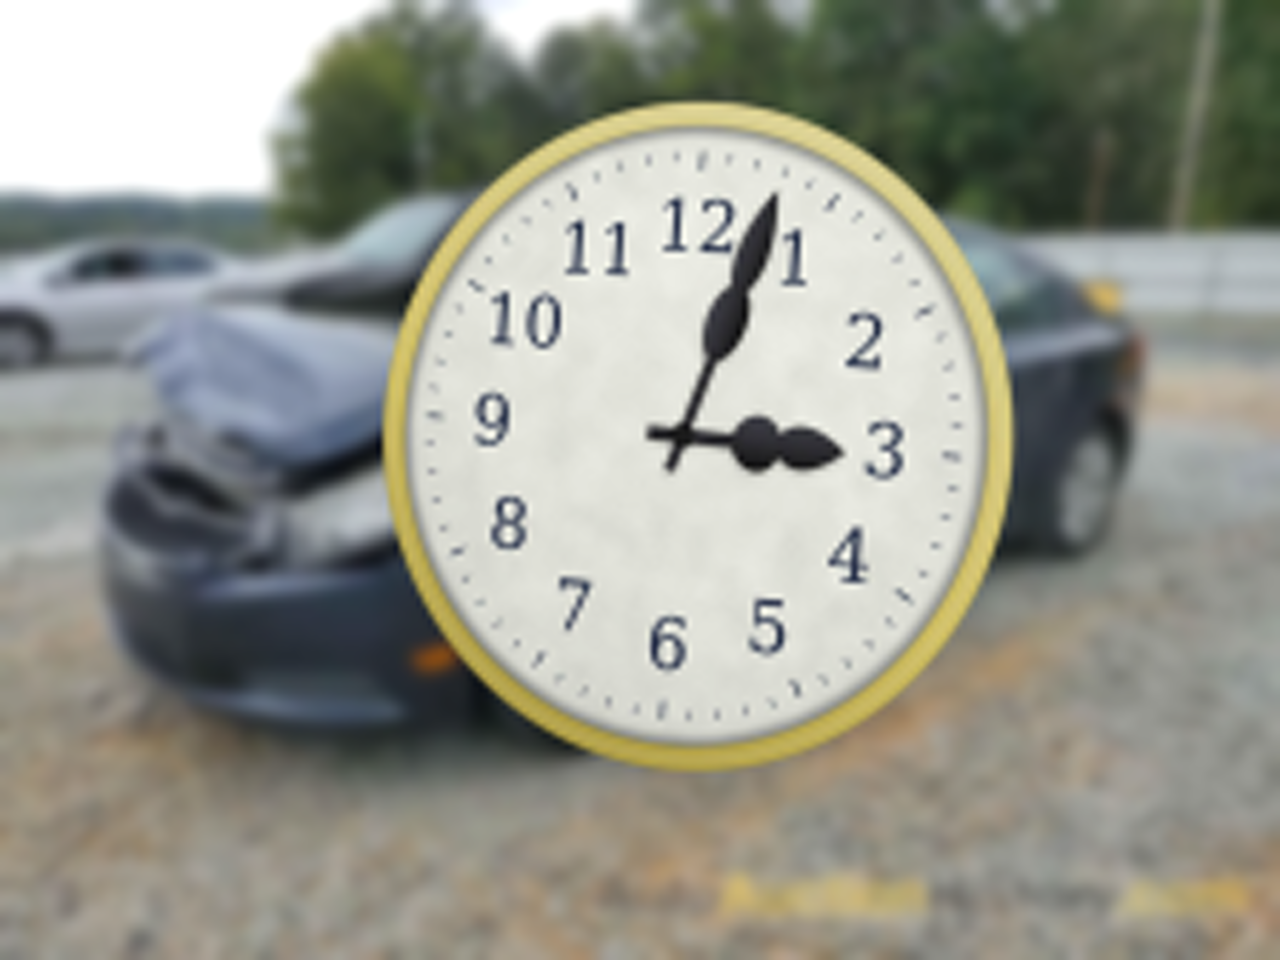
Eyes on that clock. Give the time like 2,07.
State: 3,03
